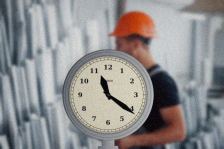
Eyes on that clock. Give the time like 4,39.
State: 11,21
